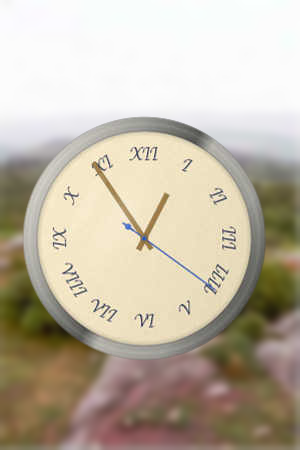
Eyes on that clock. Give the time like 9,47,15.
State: 12,54,21
